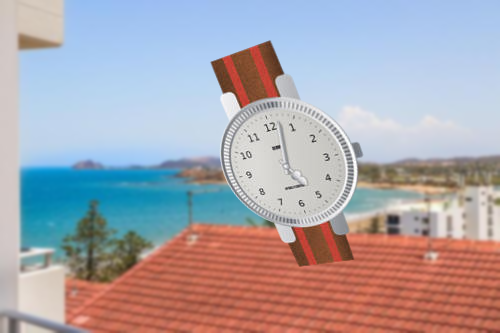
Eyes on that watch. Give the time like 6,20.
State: 5,02
